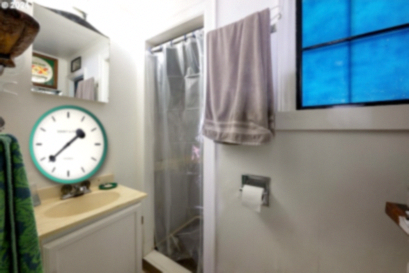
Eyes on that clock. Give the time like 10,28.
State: 1,38
